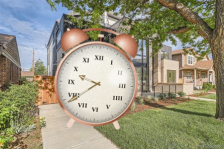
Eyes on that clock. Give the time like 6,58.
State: 9,39
